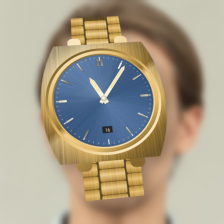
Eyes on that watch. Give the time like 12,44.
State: 11,06
